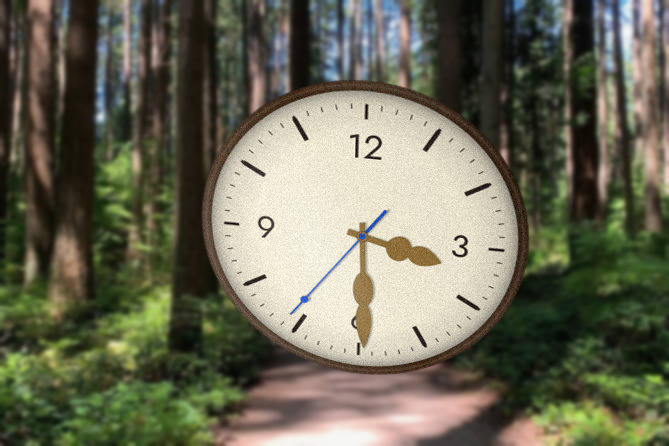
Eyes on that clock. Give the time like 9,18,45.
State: 3,29,36
